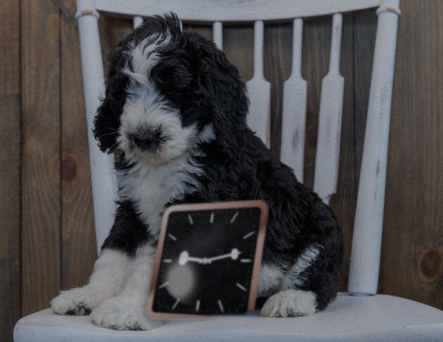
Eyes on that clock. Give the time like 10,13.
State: 9,13
